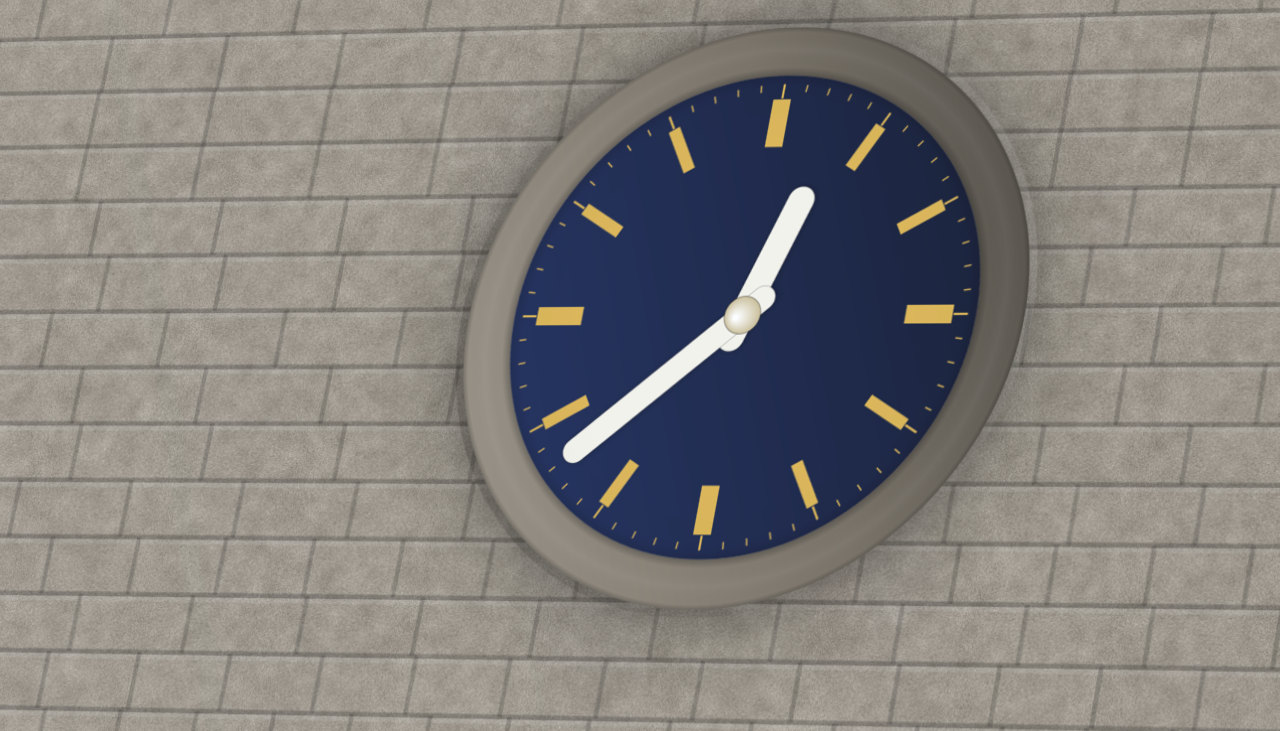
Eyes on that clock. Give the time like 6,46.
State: 12,38
